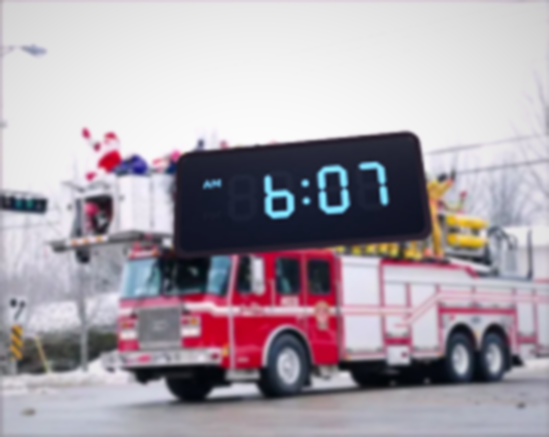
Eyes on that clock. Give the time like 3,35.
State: 6,07
